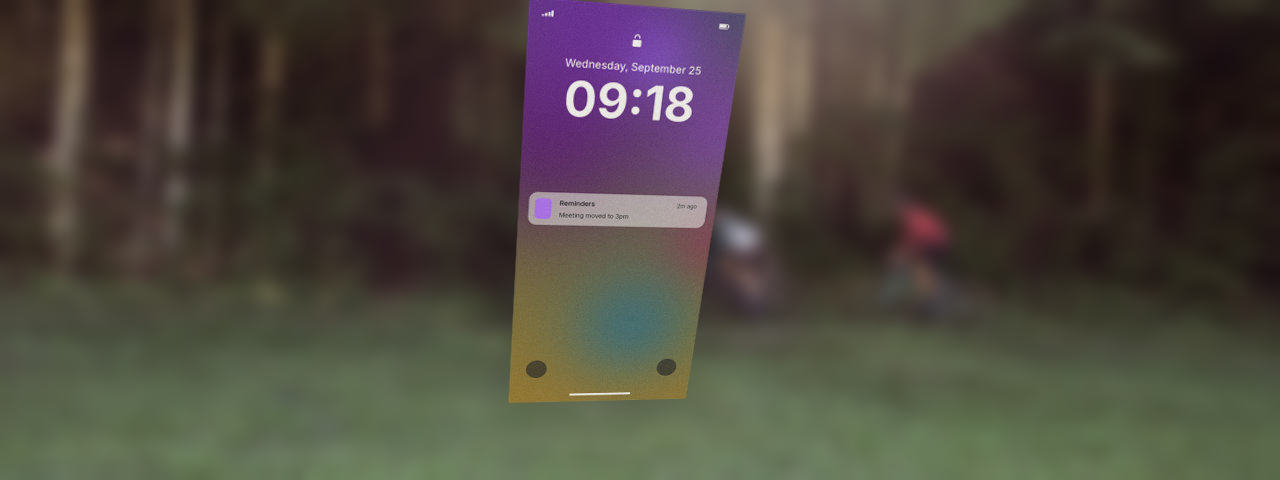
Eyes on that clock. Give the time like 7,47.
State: 9,18
